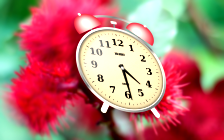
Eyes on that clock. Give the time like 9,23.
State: 4,29
